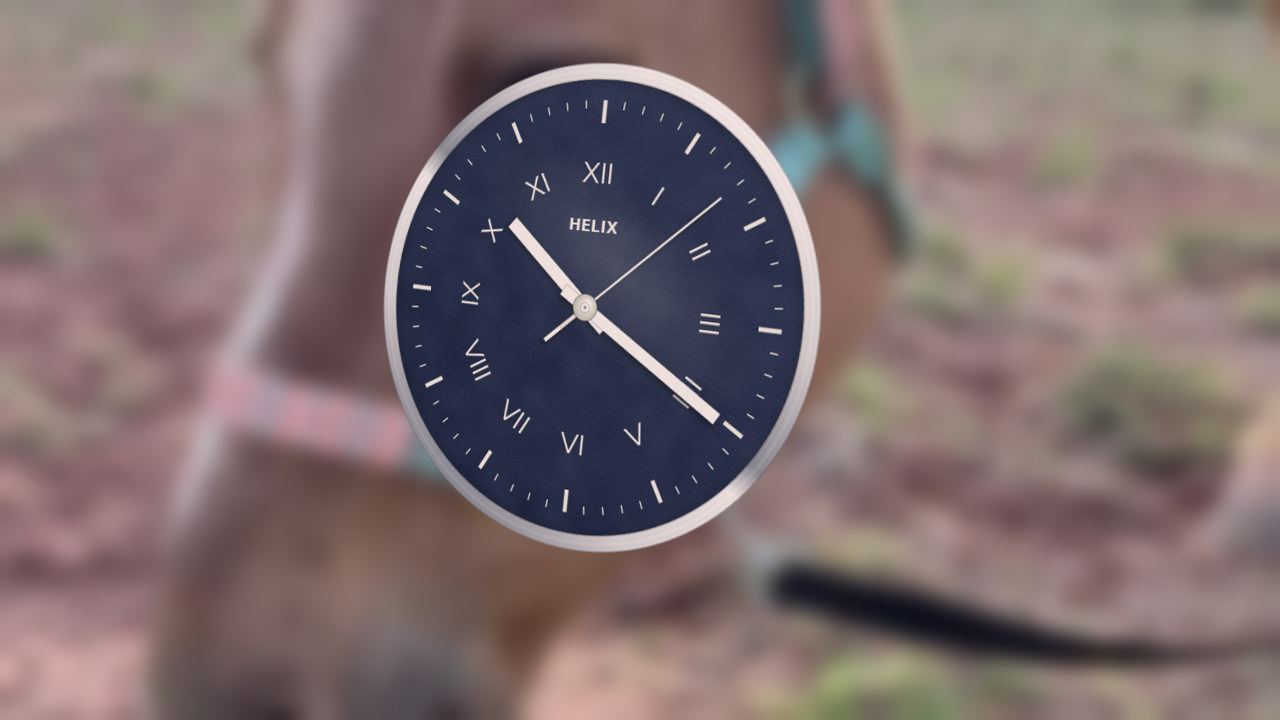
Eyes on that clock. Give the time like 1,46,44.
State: 10,20,08
